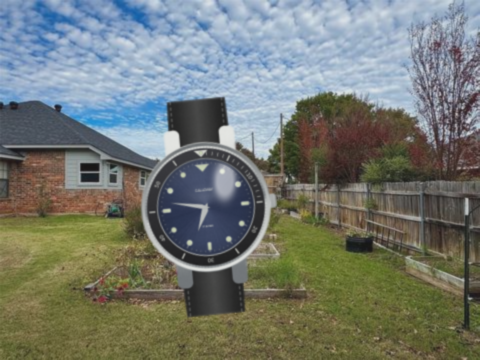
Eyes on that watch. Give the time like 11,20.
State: 6,47
